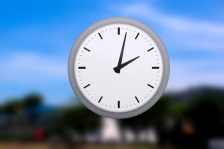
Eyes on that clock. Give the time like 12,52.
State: 2,02
